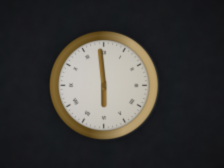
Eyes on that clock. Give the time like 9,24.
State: 5,59
